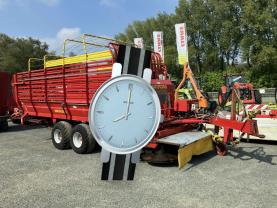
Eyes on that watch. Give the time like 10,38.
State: 8,00
